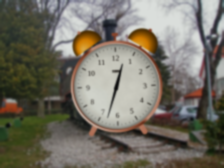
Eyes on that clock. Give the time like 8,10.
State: 12,33
